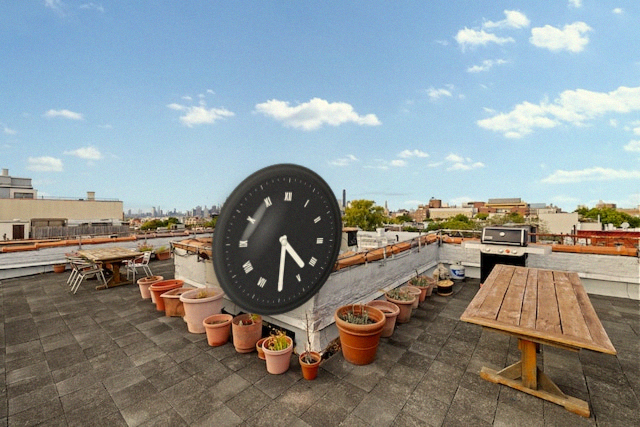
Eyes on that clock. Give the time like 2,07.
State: 4,30
